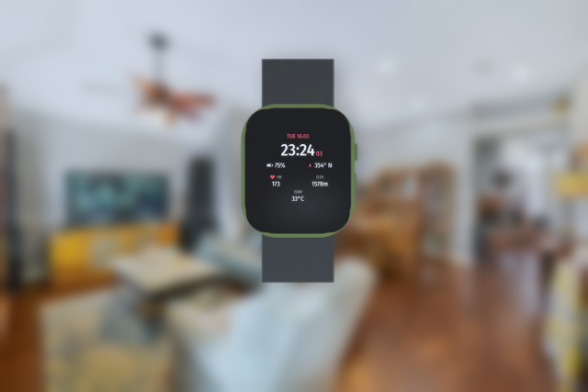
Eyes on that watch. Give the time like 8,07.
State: 23,24
